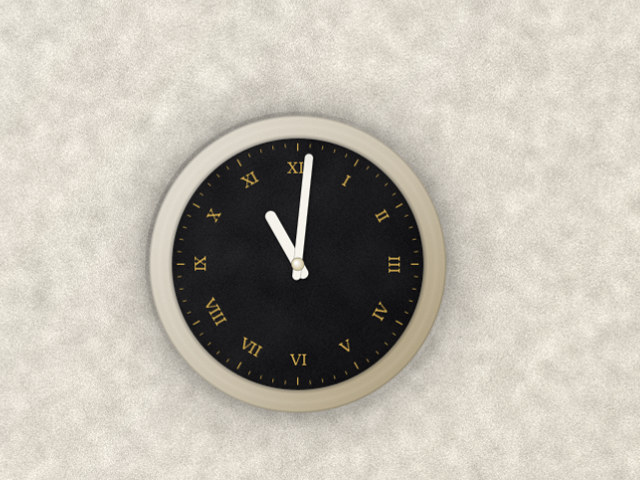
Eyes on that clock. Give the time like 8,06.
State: 11,01
